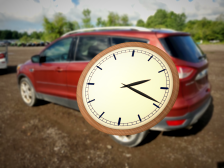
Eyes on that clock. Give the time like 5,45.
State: 2,19
